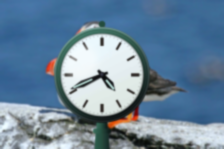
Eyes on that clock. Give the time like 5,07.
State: 4,41
